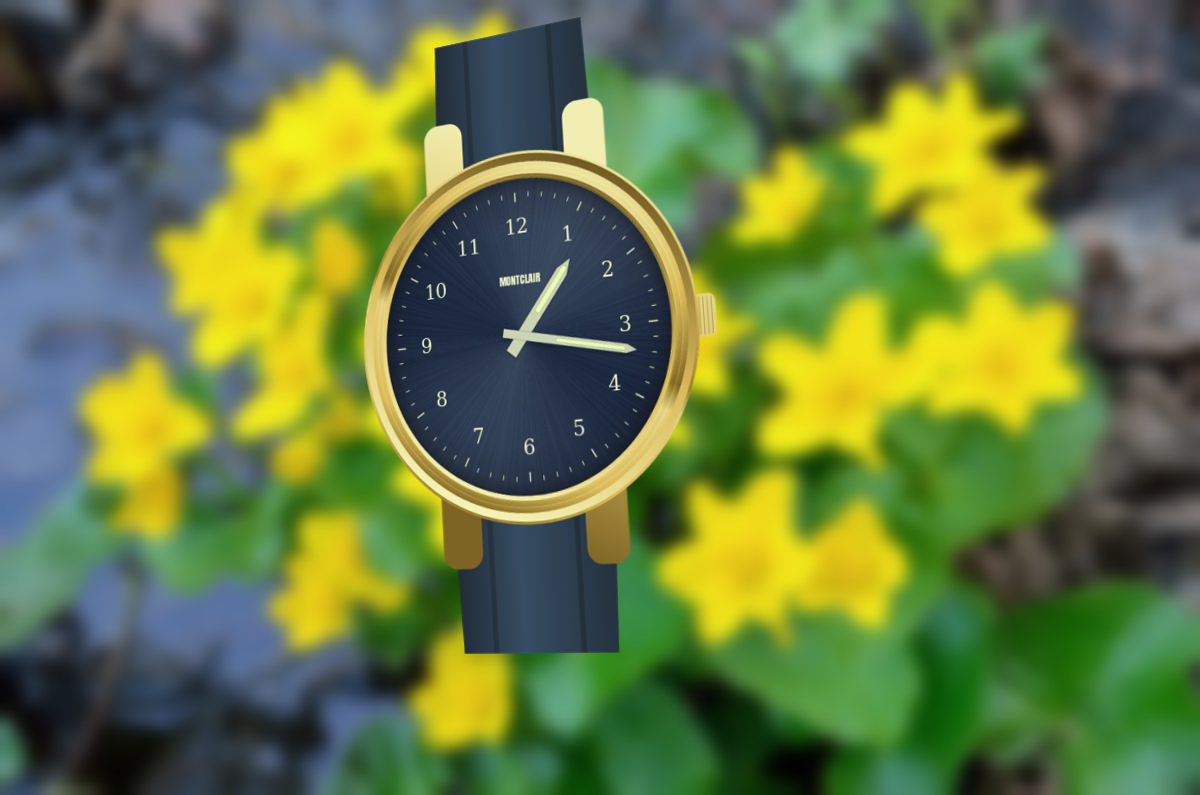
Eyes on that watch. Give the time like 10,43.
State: 1,17
